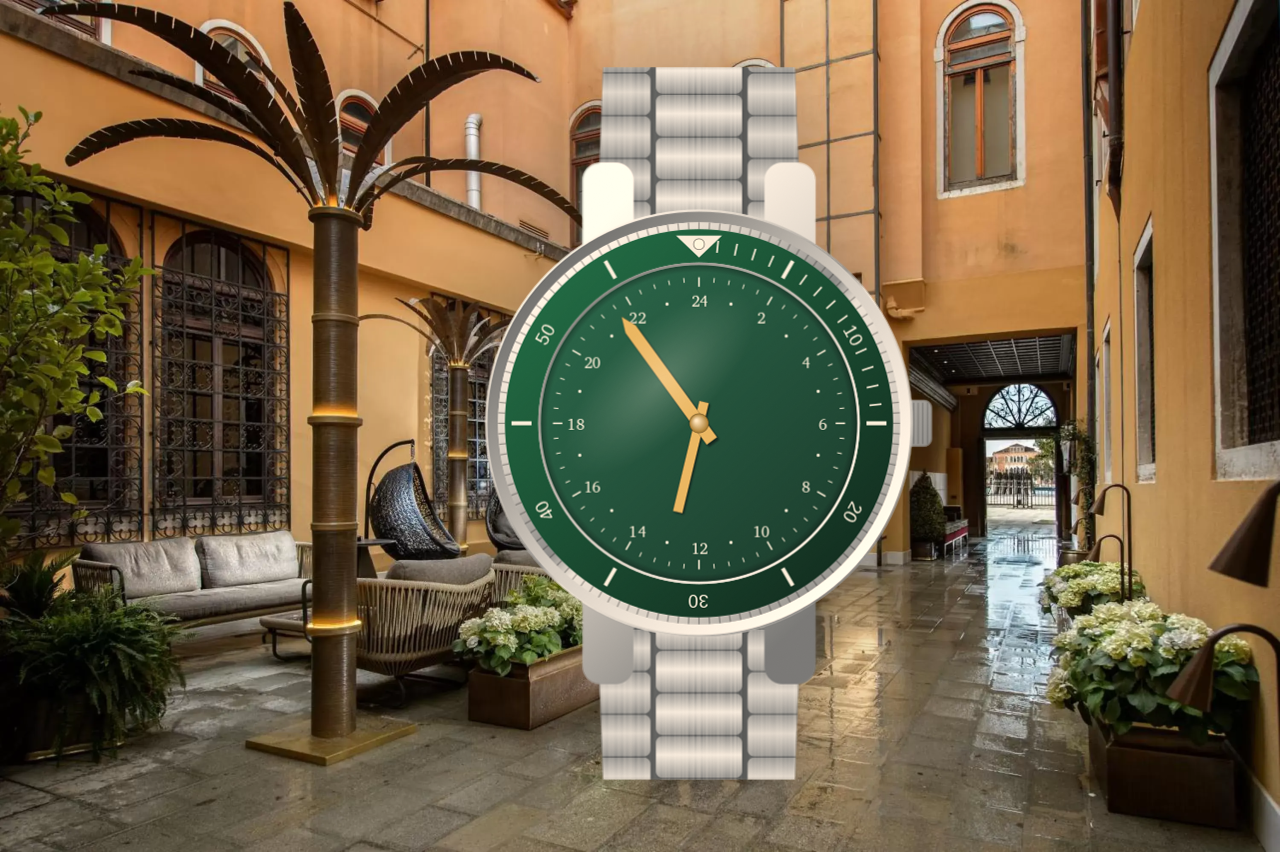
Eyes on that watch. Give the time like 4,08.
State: 12,54
